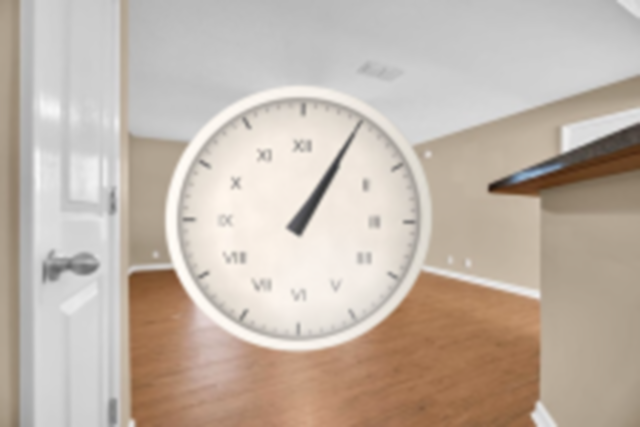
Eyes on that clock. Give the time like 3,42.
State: 1,05
